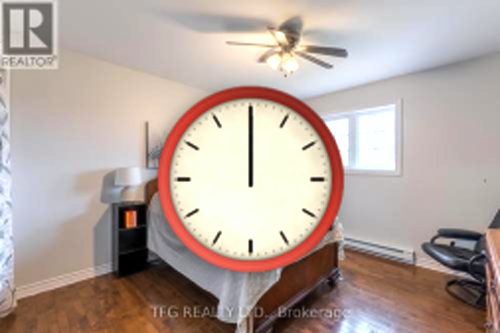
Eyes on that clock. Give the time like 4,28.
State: 12,00
